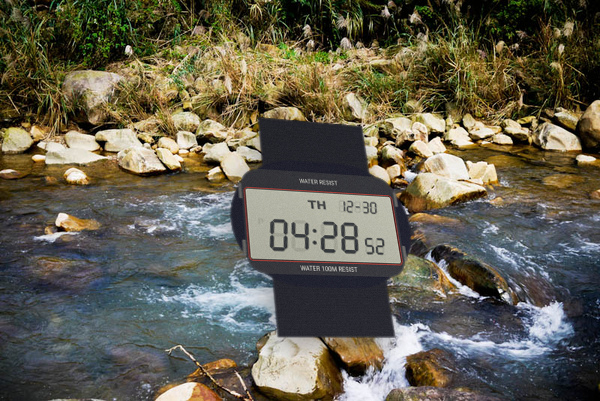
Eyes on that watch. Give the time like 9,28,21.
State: 4,28,52
